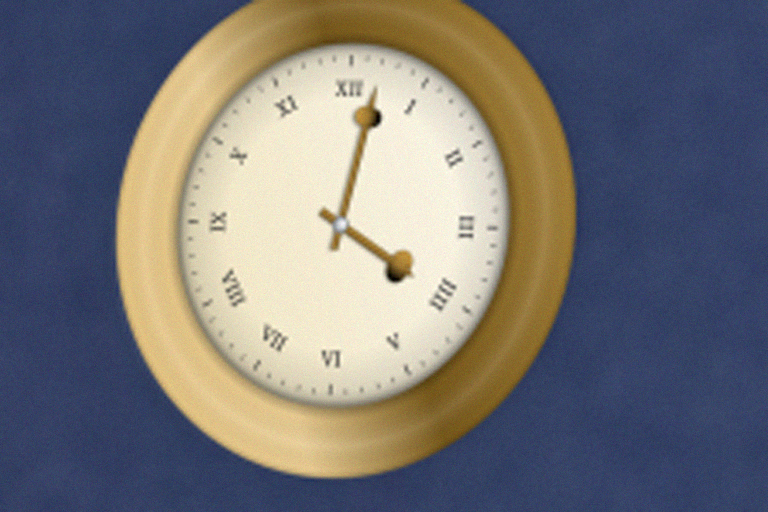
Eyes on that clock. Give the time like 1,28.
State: 4,02
